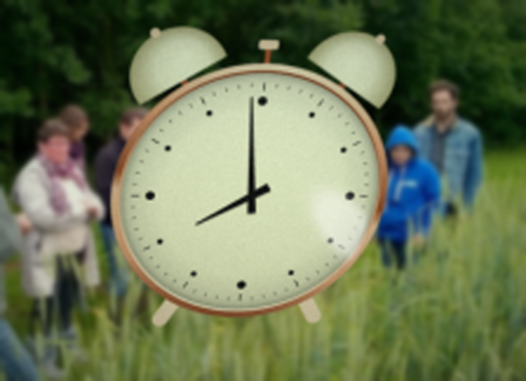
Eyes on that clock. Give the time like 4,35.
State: 7,59
